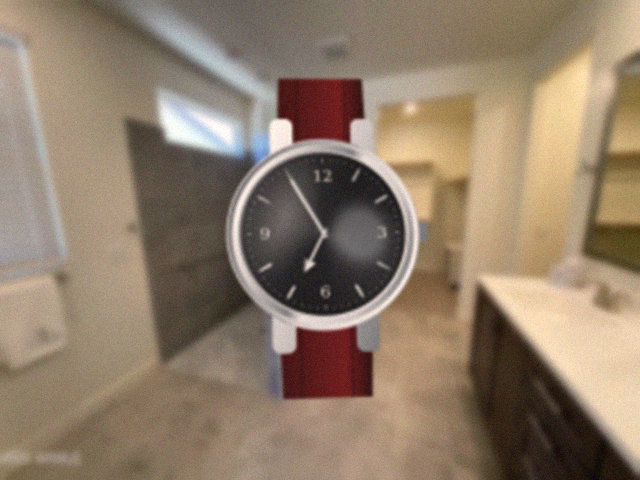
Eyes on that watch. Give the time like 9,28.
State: 6,55
